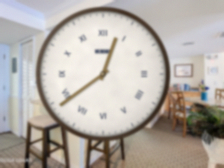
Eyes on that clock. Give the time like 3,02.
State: 12,39
